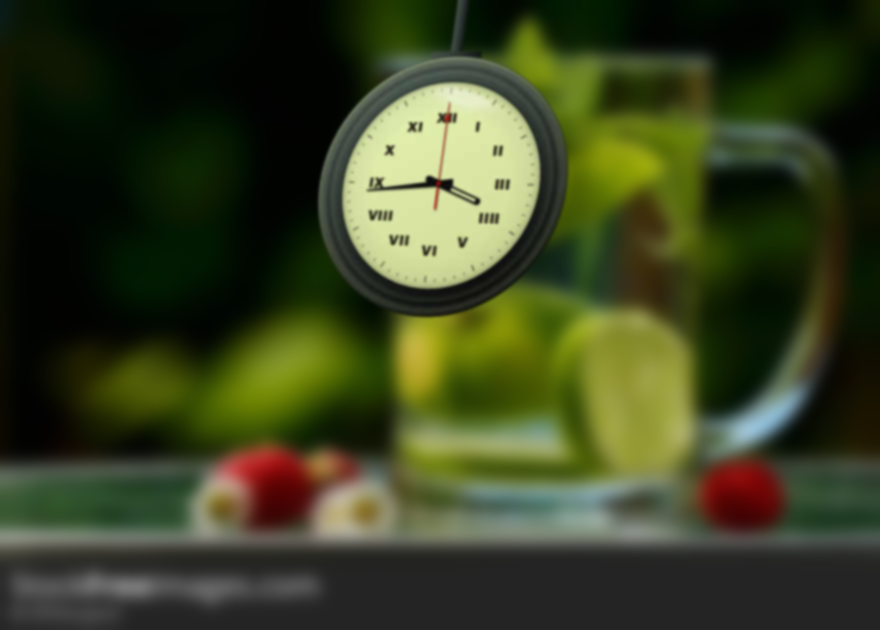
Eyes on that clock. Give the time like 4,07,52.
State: 3,44,00
